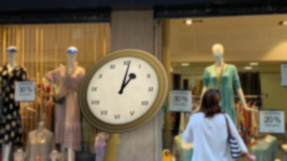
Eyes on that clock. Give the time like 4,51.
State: 1,01
